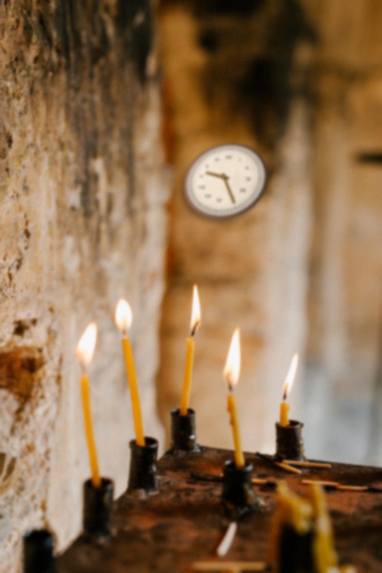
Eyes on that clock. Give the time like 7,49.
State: 9,25
